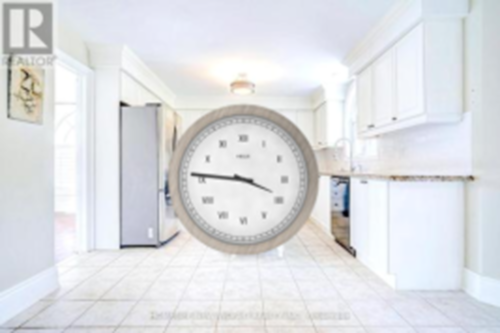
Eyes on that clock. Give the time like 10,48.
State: 3,46
